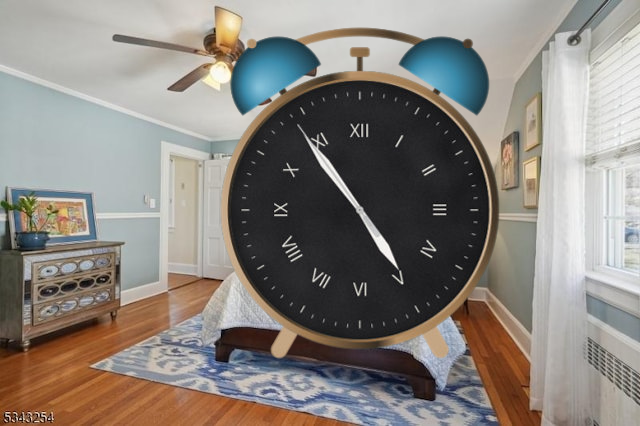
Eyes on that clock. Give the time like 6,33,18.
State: 4,53,54
